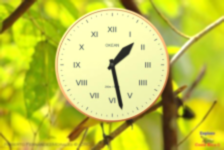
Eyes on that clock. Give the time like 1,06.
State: 1,28
